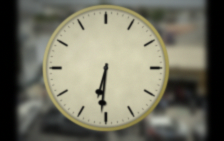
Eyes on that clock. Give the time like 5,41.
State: 6,31
